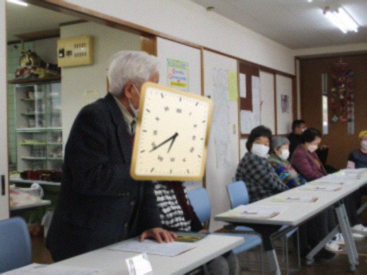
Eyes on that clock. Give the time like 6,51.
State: 6,39
